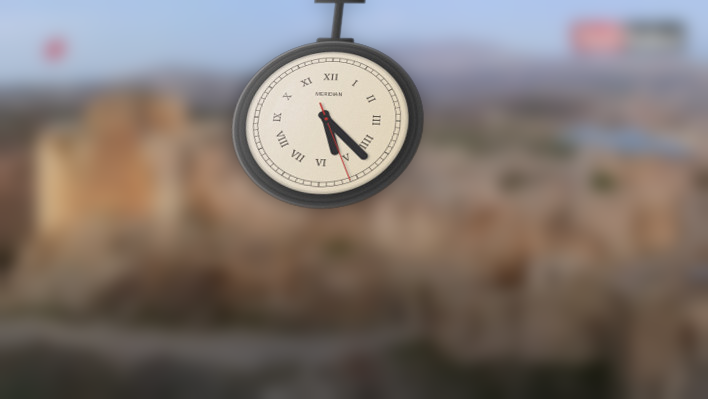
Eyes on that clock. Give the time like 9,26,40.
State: 5,22,26
